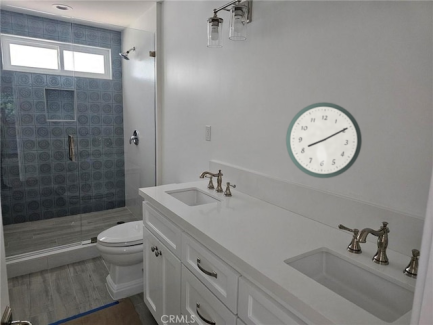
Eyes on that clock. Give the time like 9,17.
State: 8,10
